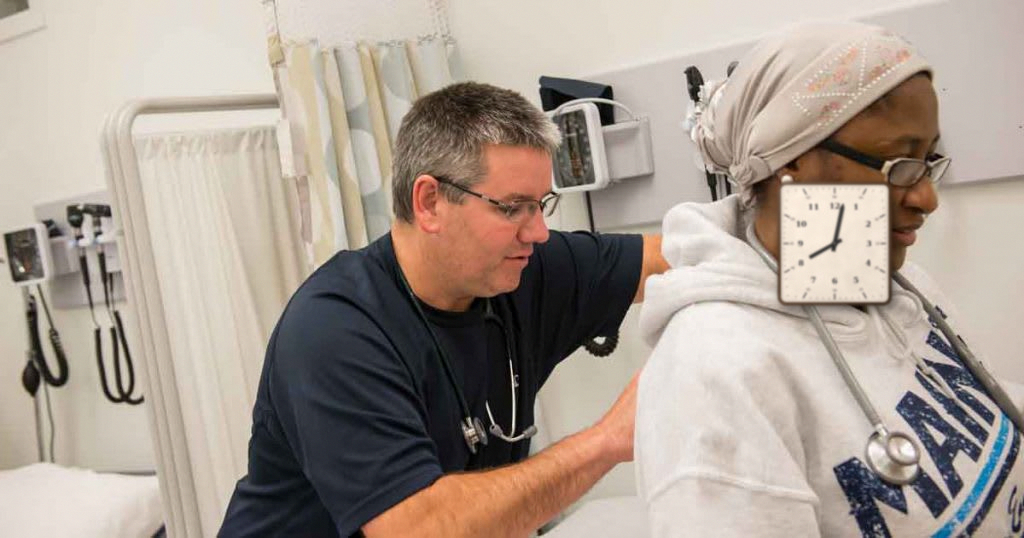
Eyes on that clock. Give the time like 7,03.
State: 8,02
